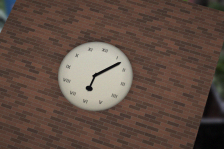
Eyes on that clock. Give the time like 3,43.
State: 6,07
